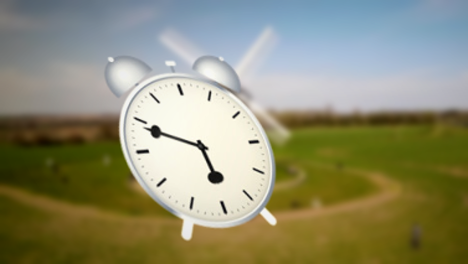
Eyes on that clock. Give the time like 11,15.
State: 5,49
